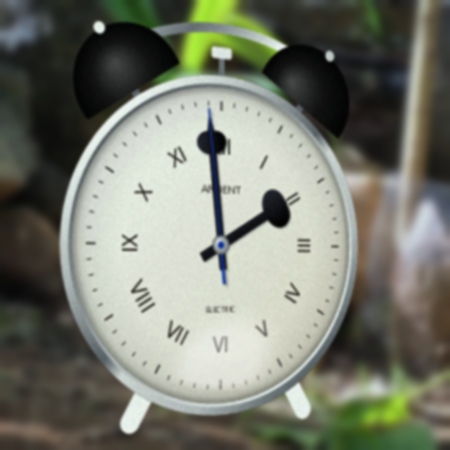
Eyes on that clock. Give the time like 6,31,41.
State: 1,58,59
